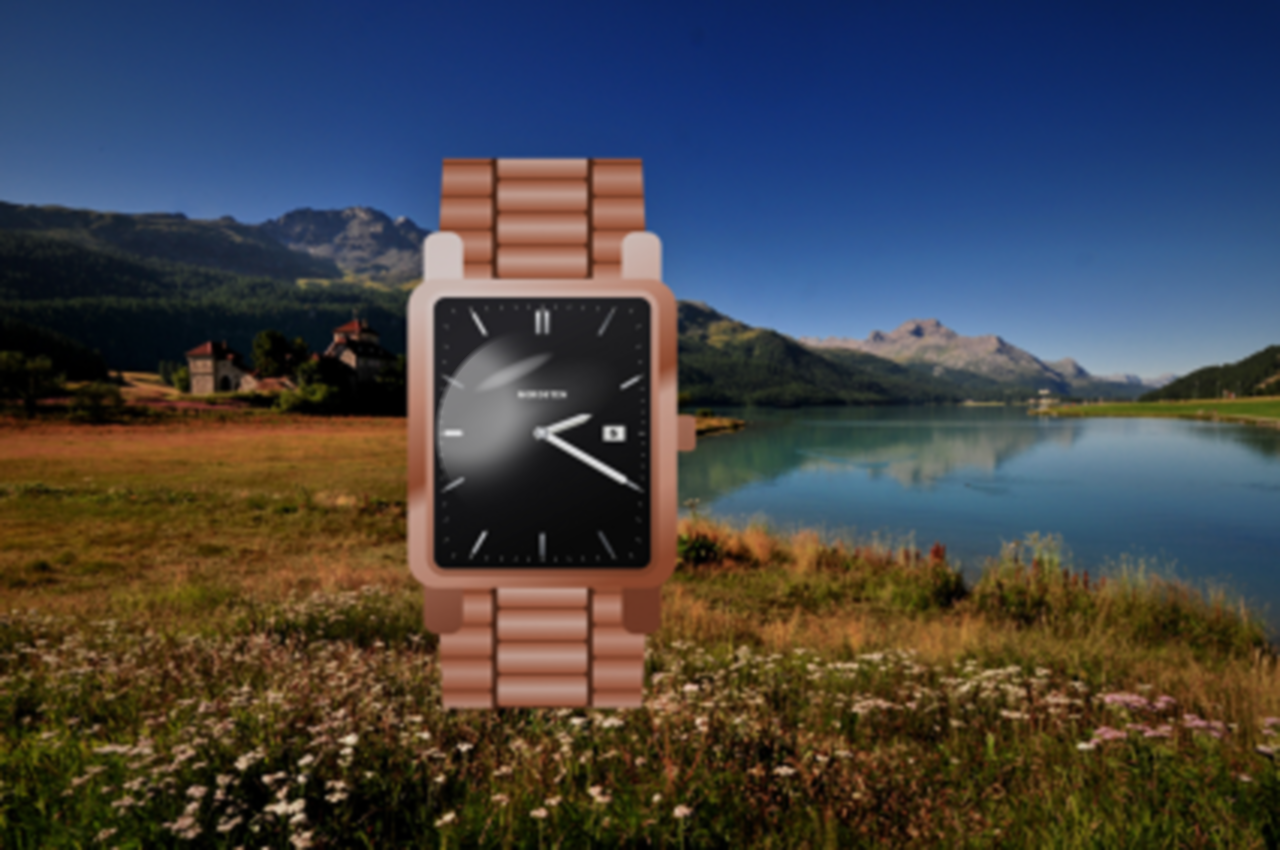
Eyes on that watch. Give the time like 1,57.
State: 2,20
